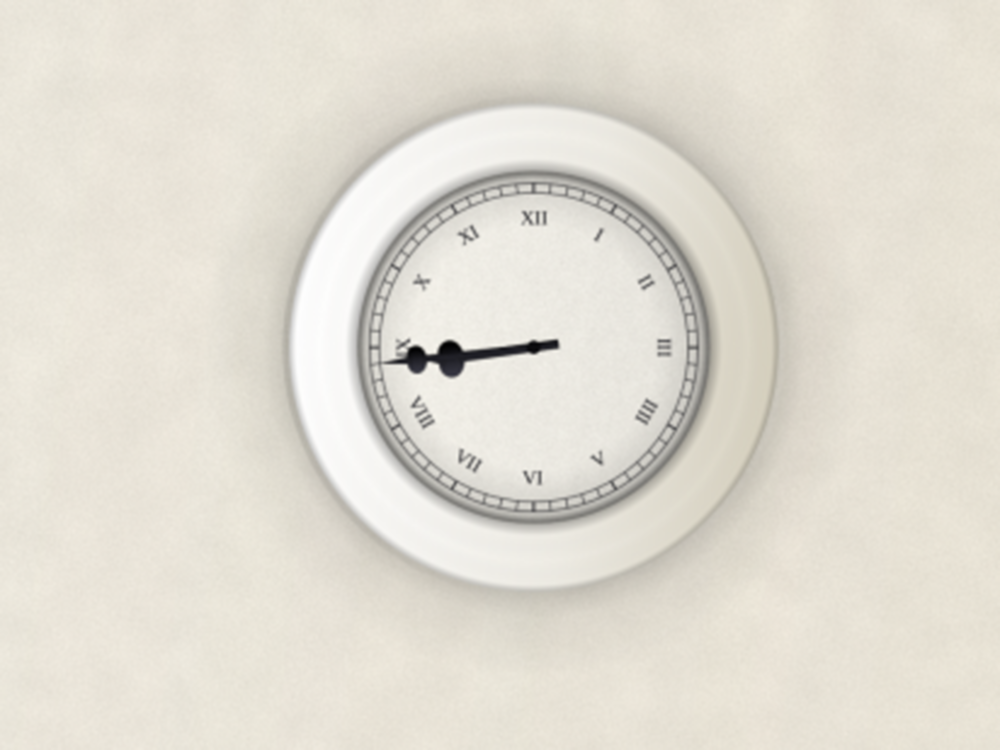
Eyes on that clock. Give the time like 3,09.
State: 8,44
